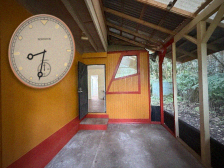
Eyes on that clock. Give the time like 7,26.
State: 8,32
